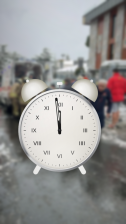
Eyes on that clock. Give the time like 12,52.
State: 11,59
